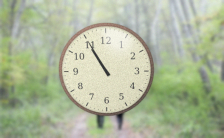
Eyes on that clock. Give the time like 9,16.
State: 10,55
